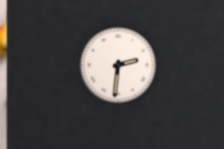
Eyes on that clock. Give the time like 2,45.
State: 2,31
